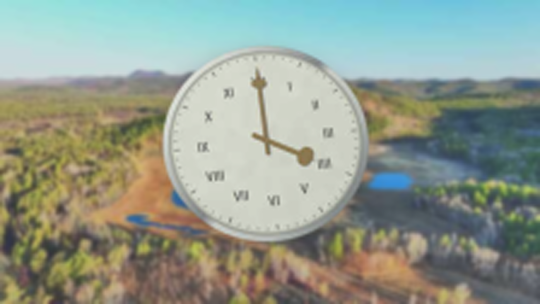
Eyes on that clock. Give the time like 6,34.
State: 4,00
